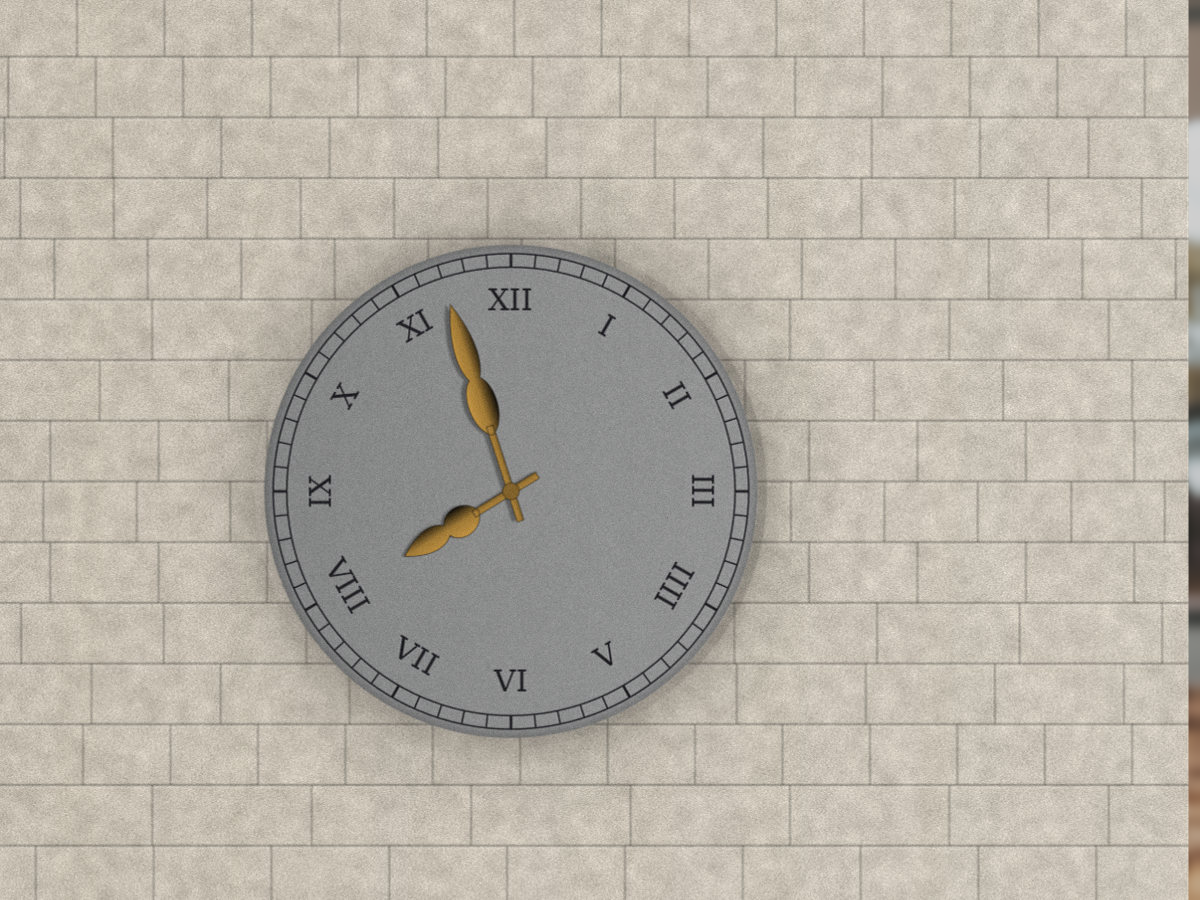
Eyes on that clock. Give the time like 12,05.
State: 7,57
